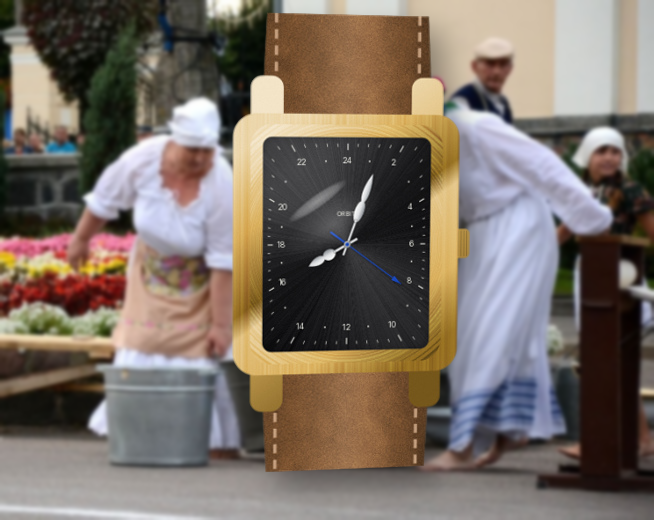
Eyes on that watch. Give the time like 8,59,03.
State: 16,03,21
